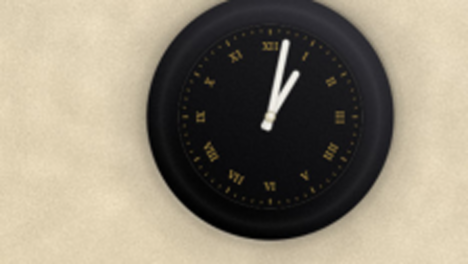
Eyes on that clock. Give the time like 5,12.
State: 1,02
